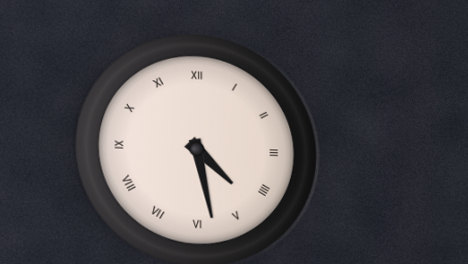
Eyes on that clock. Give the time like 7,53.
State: 4,28
